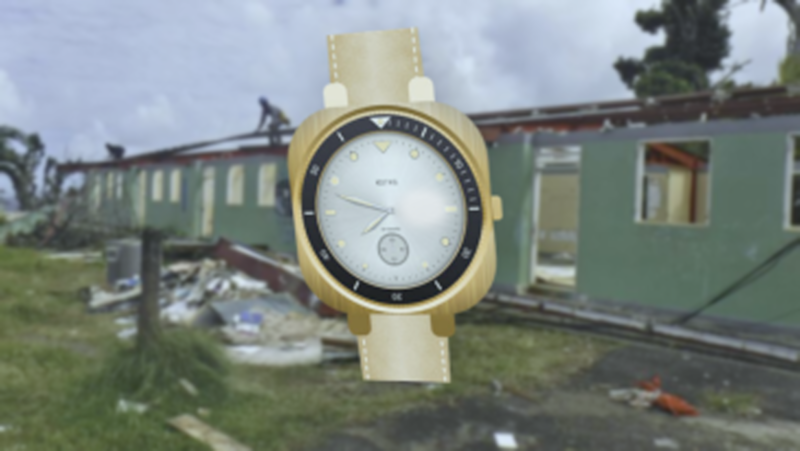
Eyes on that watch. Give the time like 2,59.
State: 7,48
